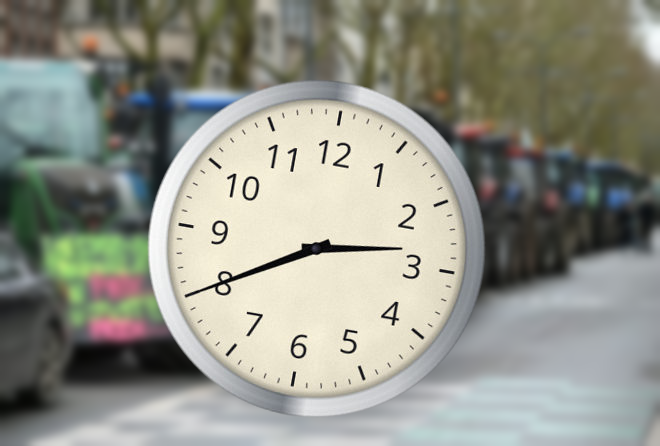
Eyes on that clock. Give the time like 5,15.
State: 2,40
